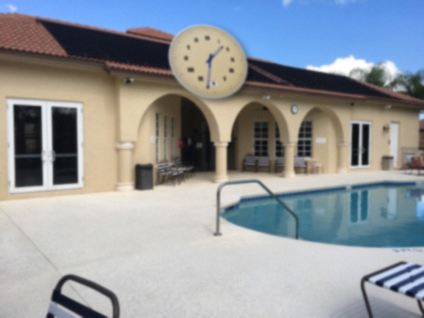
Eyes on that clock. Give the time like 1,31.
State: 1,32
